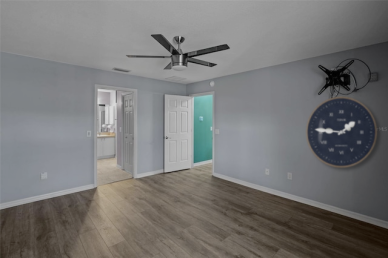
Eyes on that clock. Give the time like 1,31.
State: 1,46
